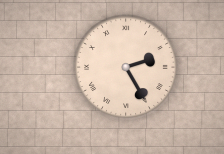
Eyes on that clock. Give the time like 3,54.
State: 2,25
